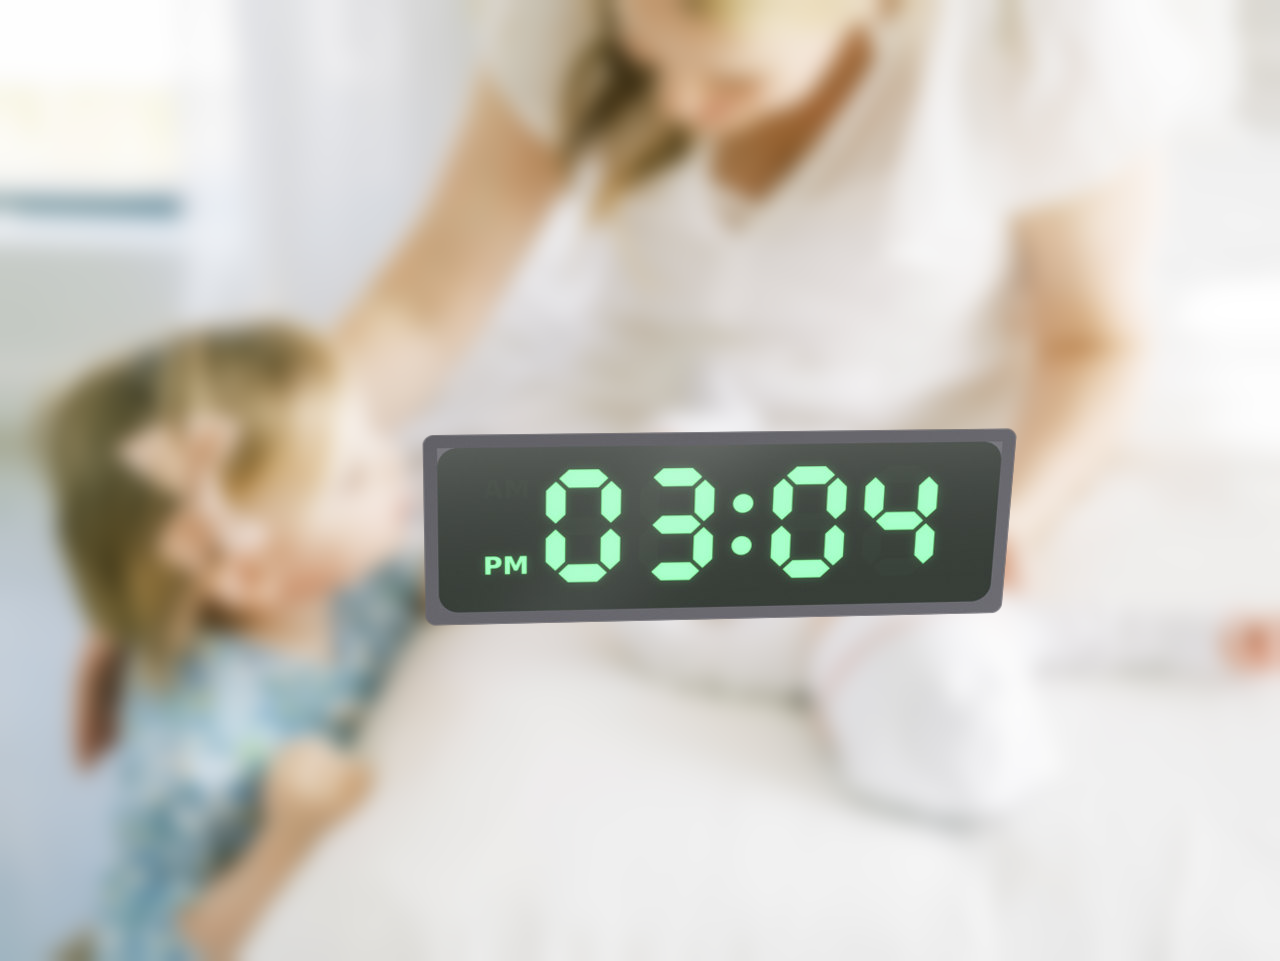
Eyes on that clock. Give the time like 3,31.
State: 3,04
